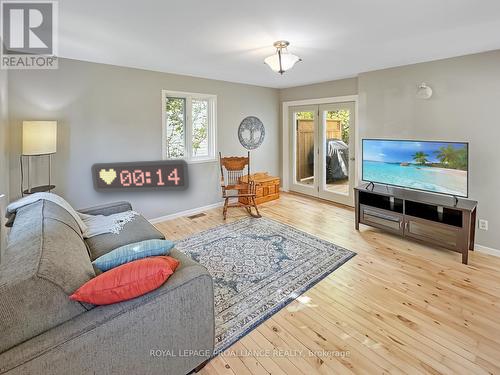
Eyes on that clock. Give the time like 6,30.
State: 0,14
